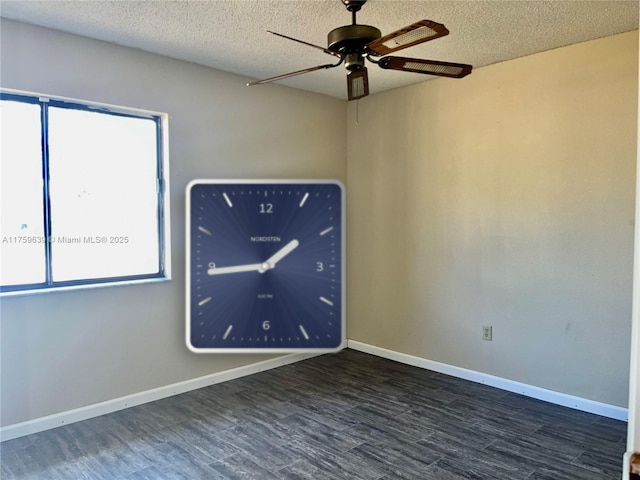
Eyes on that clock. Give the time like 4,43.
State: 1,44
